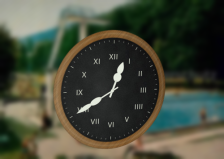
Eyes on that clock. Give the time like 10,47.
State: 12,40
